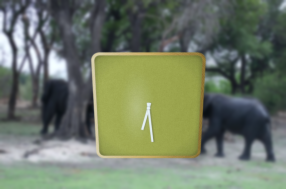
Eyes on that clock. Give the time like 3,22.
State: 6,29
